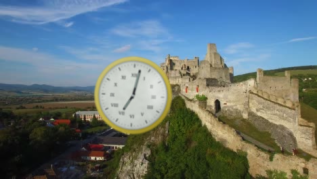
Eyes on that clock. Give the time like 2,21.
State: 7,02
